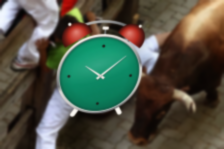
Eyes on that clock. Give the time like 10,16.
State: 10,08
